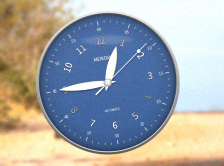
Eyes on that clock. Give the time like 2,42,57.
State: 12,45,09
